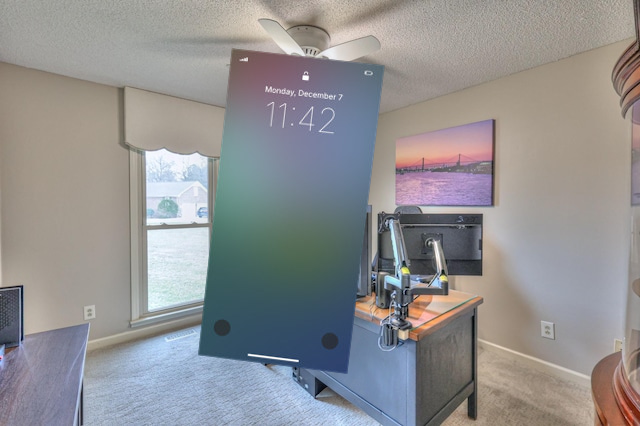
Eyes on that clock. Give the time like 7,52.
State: 11,42
